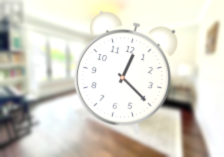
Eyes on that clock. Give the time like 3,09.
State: 12,20
